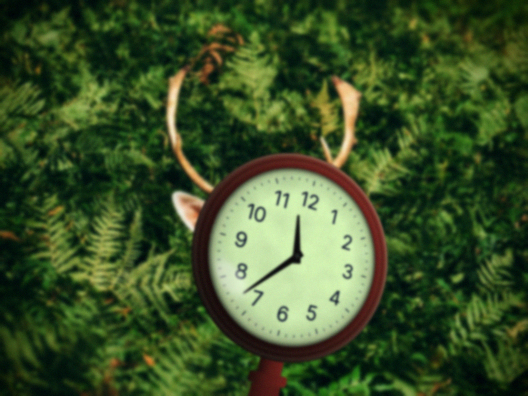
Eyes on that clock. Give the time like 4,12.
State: 11,37
